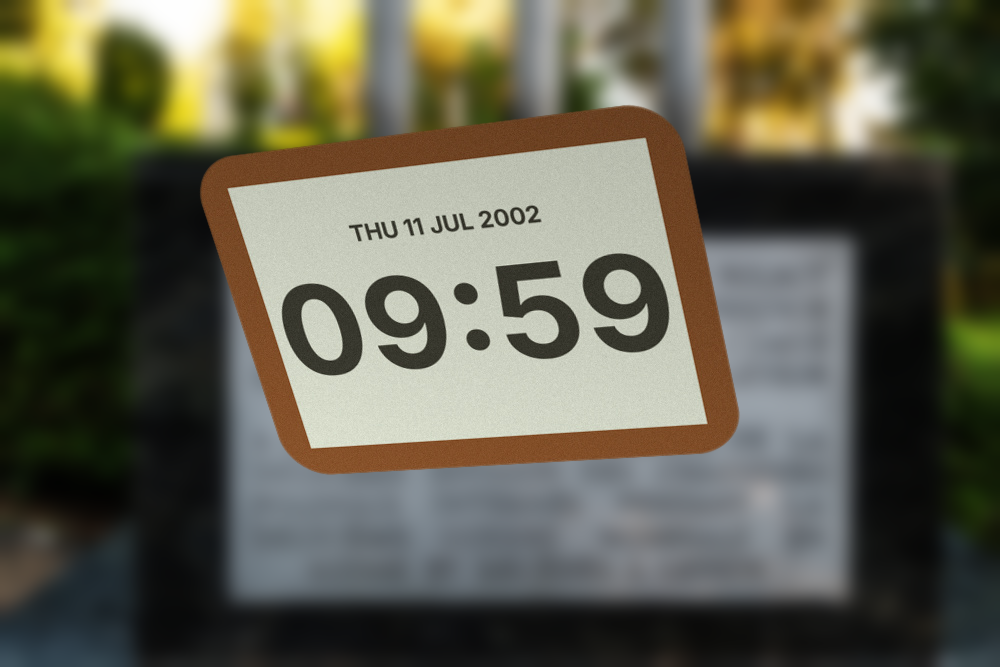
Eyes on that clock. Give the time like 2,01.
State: 9,59
